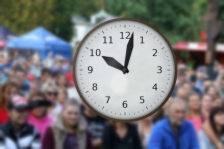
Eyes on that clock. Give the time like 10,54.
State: 10,02
